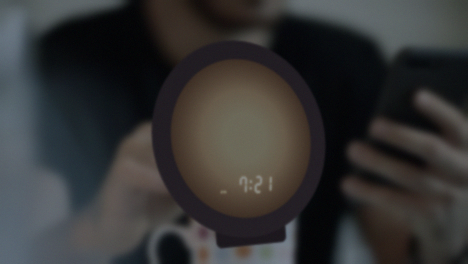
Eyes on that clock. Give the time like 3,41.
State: 7,21
